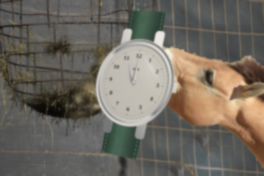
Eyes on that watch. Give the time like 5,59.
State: 11,00
